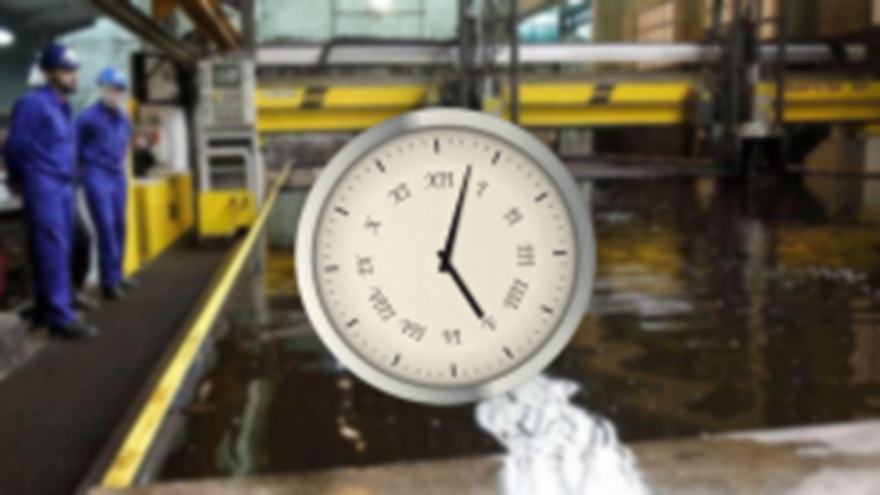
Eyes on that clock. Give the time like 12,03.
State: 5,03
